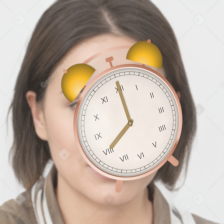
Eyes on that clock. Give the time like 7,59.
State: 8,00
